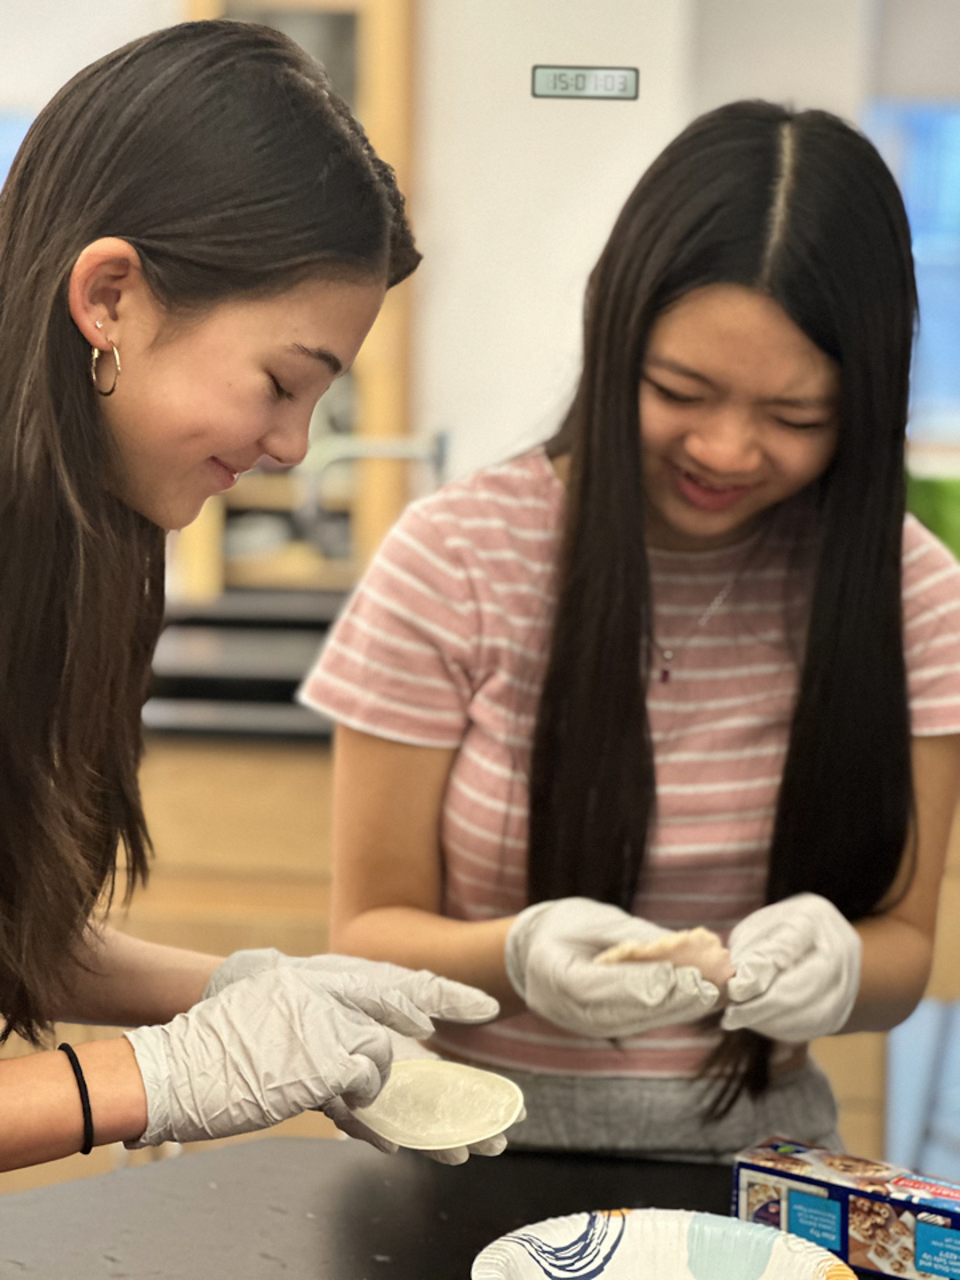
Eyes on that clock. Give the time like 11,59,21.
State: 15,01,03
